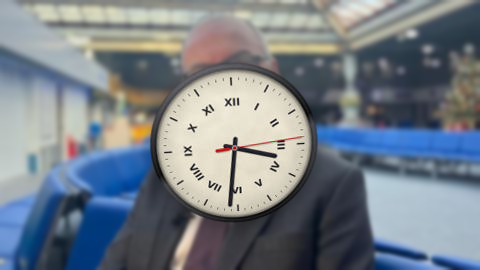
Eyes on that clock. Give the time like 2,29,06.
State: 3,31,14
